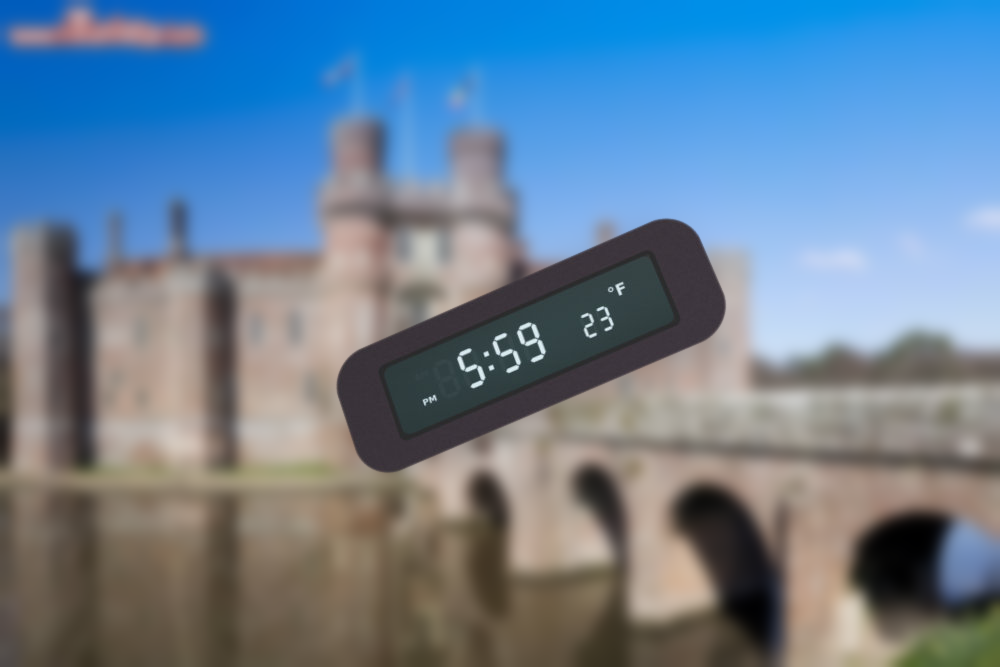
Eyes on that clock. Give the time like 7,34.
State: 5,59
